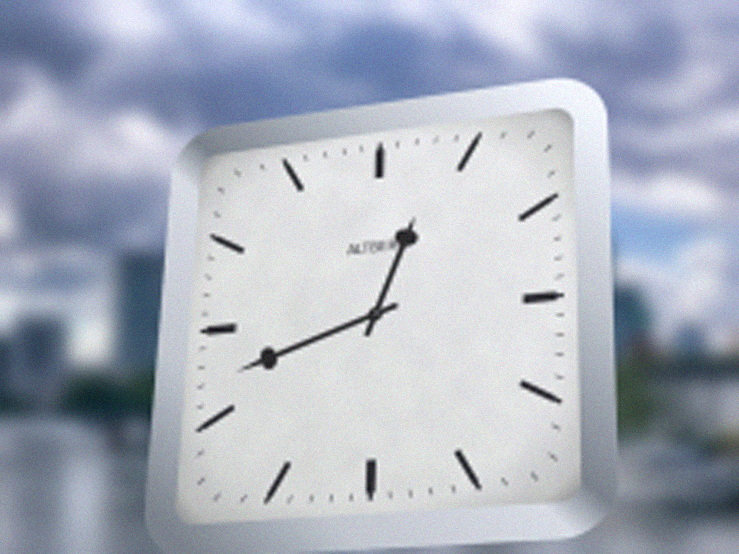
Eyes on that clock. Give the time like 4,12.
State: 12,42
